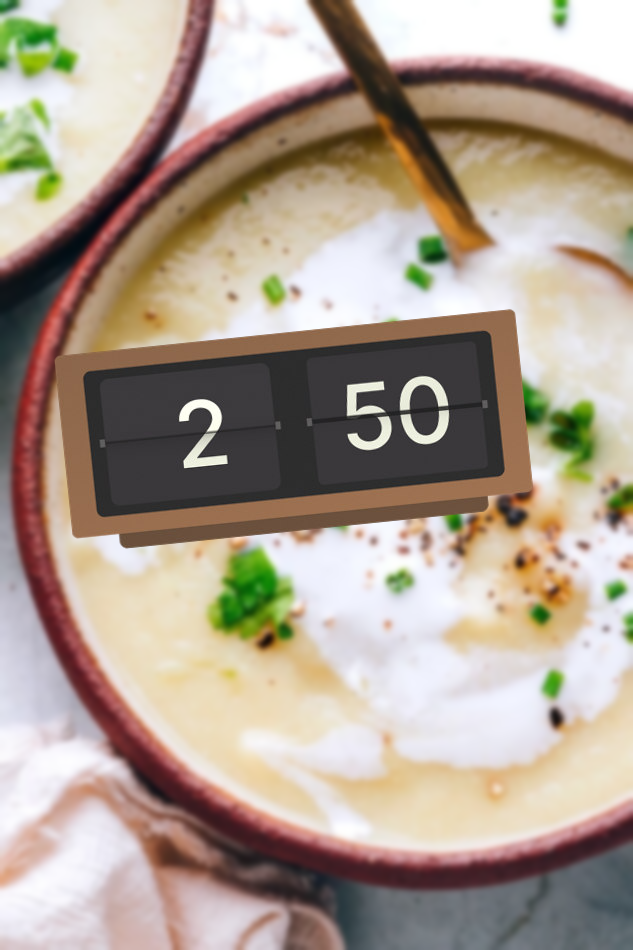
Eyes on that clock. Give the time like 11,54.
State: 2,50
